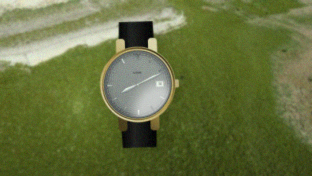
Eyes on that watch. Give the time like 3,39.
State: 8,11
